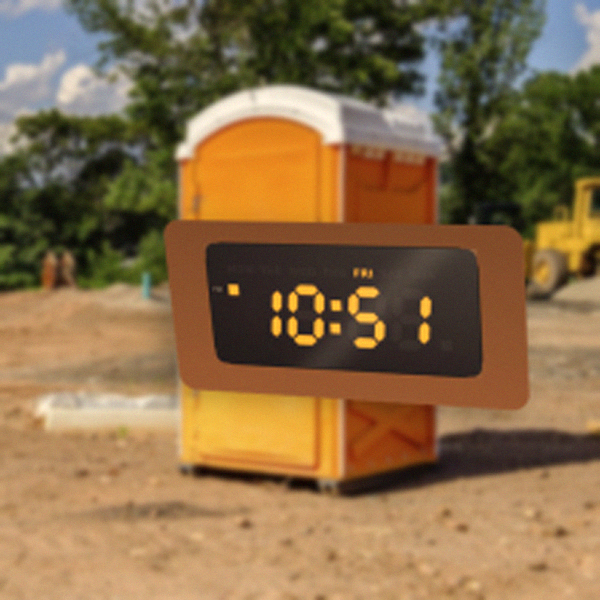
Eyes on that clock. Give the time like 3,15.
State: 10,51
